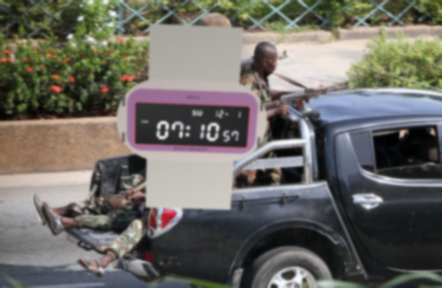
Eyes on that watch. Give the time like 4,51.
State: 7,10
